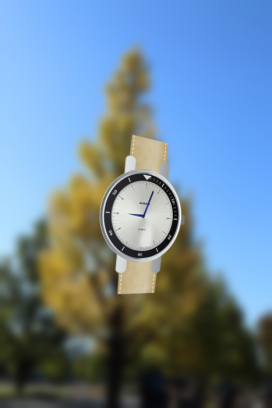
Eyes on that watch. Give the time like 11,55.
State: 9,03
